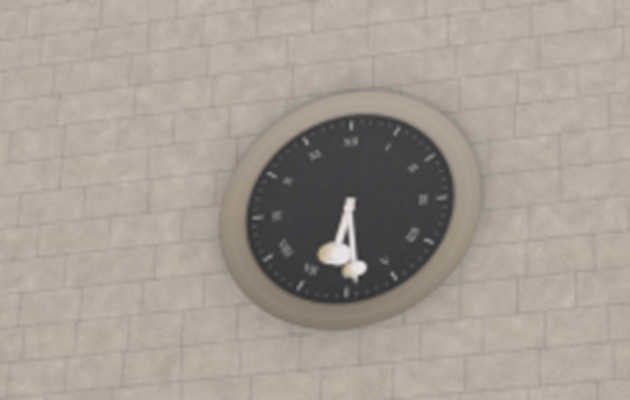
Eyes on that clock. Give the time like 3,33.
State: 6,29
